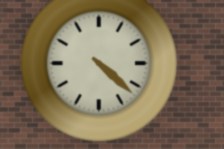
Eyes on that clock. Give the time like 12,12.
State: 4,22
